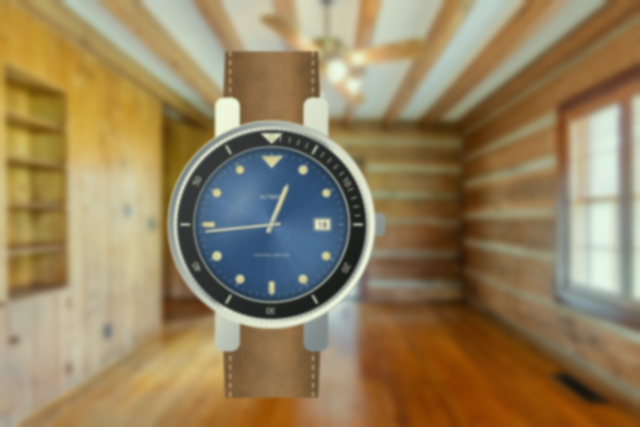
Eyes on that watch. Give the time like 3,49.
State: 12,44
